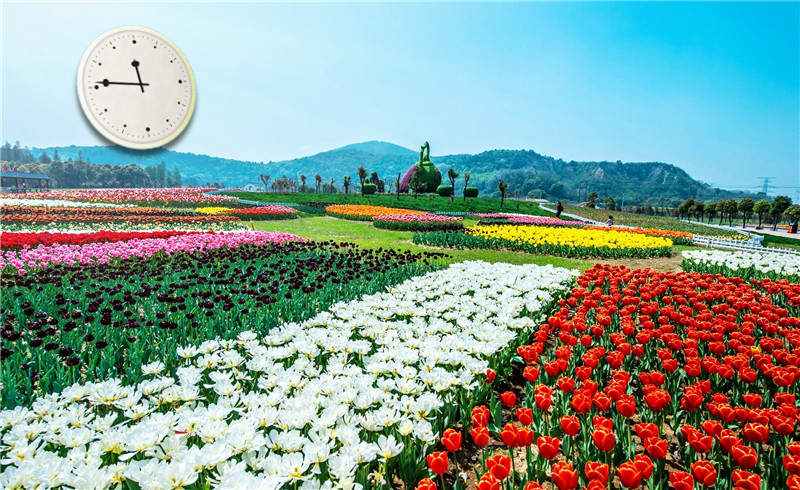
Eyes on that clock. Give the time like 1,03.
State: 11,46
